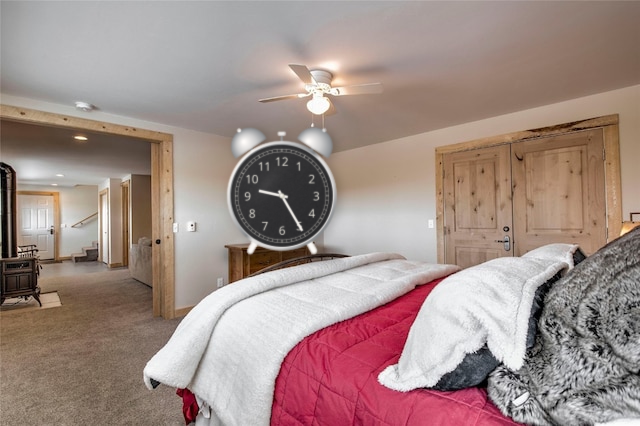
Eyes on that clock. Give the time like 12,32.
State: 9,25
